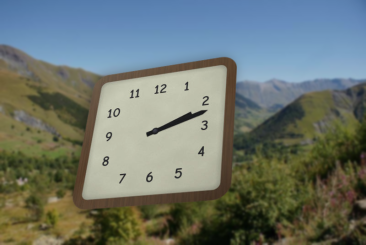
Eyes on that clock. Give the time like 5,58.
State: 2,12
